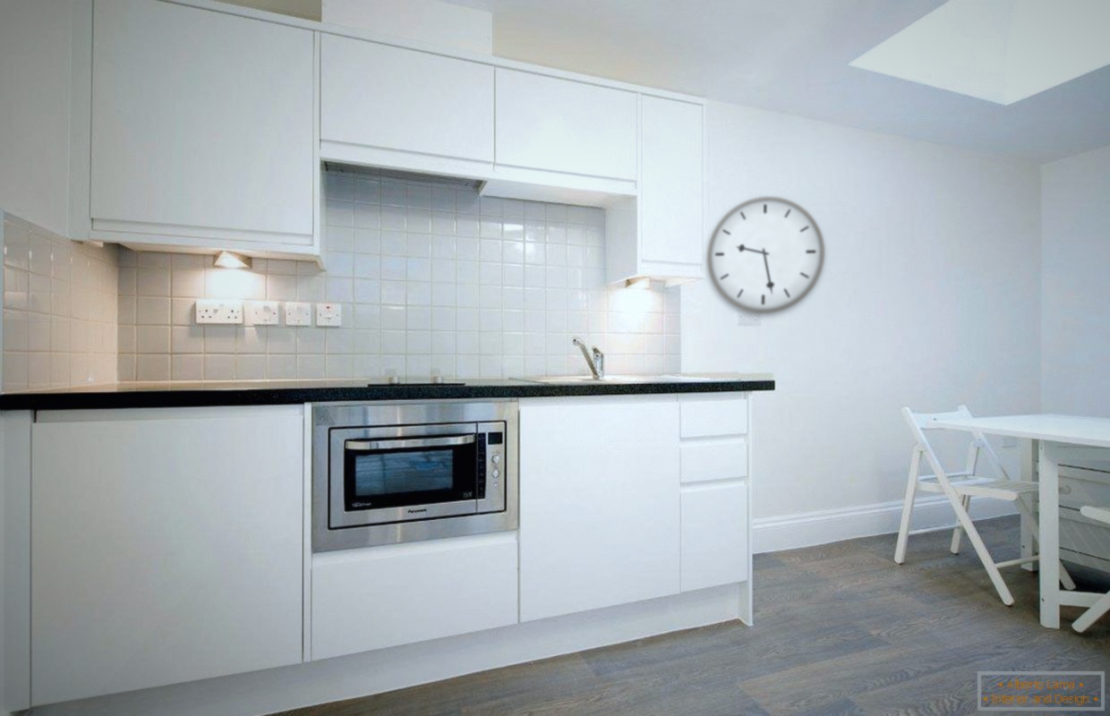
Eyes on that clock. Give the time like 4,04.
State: 9,28
